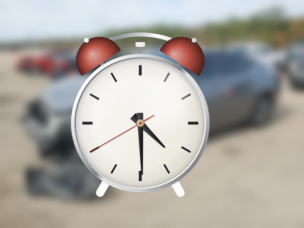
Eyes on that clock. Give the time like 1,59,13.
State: 4,29,40
